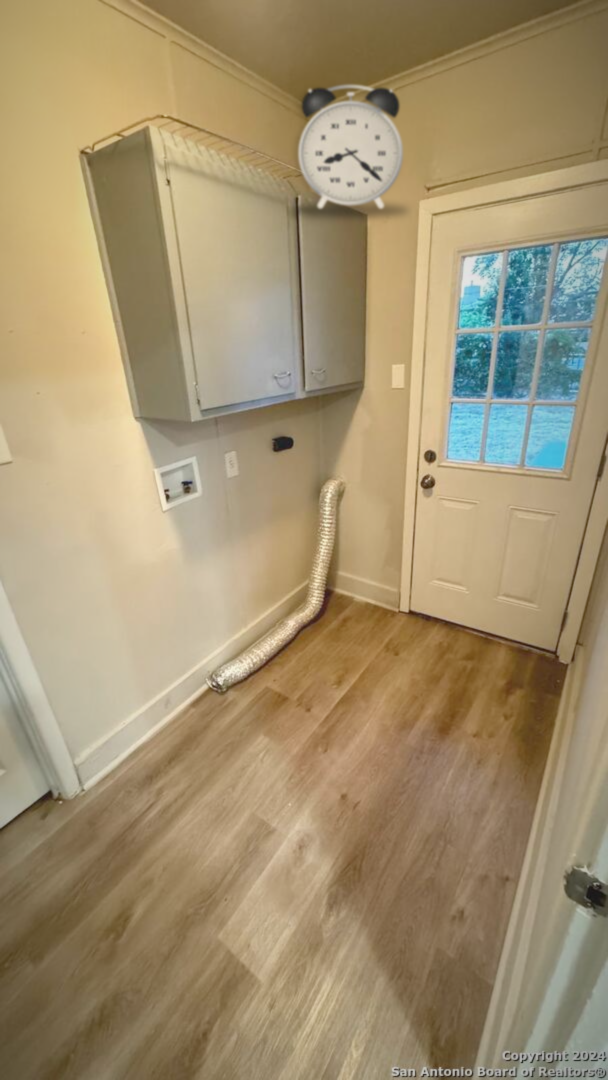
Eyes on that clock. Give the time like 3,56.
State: 8,22
